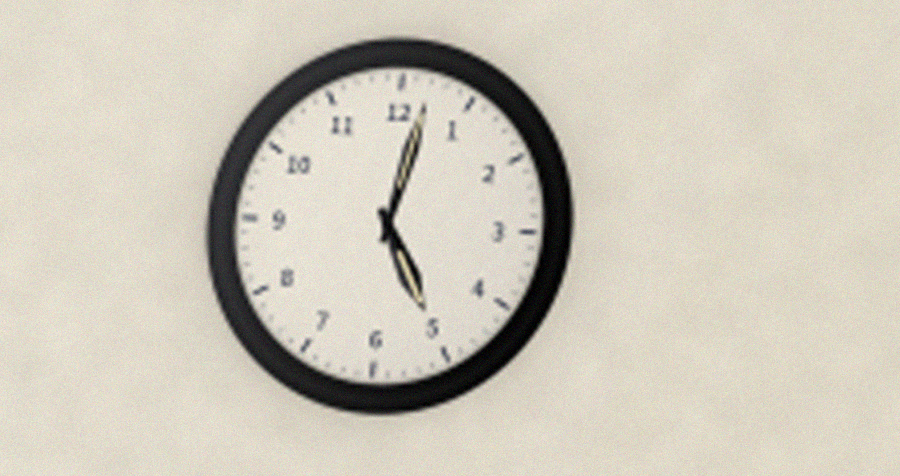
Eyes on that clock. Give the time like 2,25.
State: 5,02
